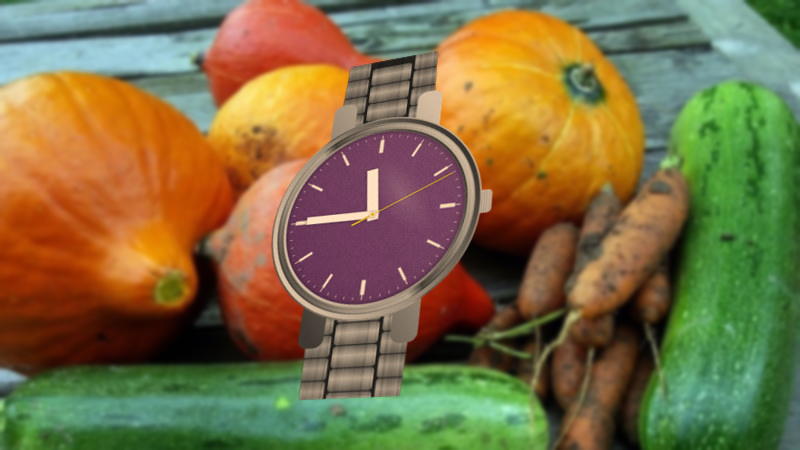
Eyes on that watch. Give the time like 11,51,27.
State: 11,45,11
